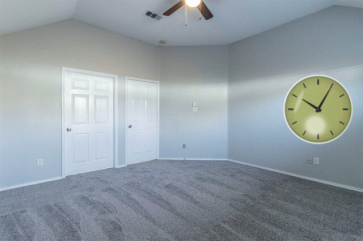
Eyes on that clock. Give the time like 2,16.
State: 10,05
